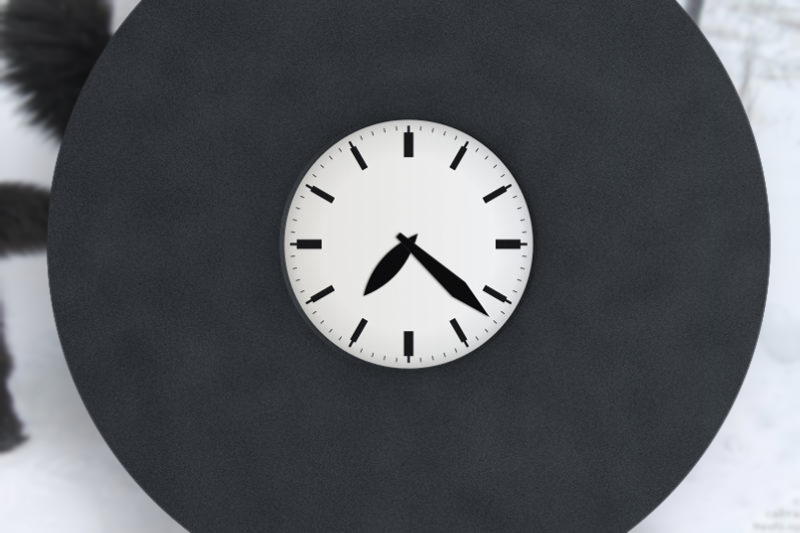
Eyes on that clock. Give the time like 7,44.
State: 7,22
